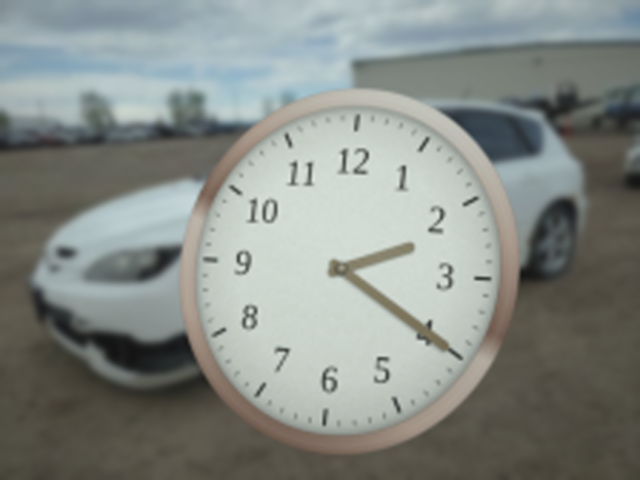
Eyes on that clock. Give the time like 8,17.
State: 2,20
